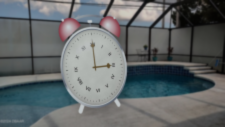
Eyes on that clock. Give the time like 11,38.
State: 3,00
